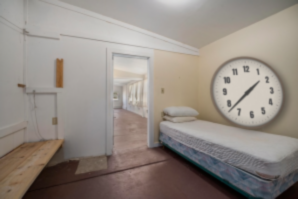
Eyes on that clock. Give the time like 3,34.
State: 1,38
